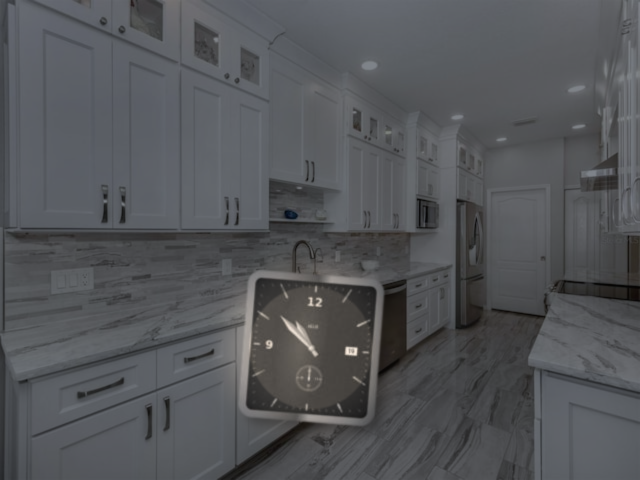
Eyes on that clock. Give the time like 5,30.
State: 10,52
